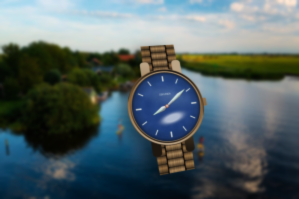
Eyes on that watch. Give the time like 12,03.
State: 8,09
